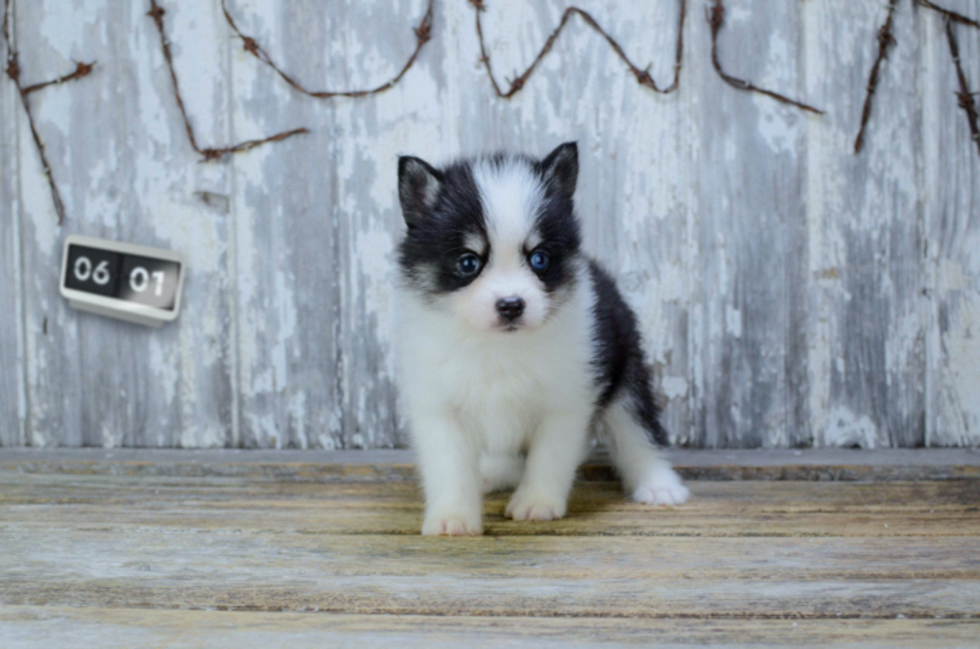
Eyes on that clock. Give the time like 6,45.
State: 6,01
